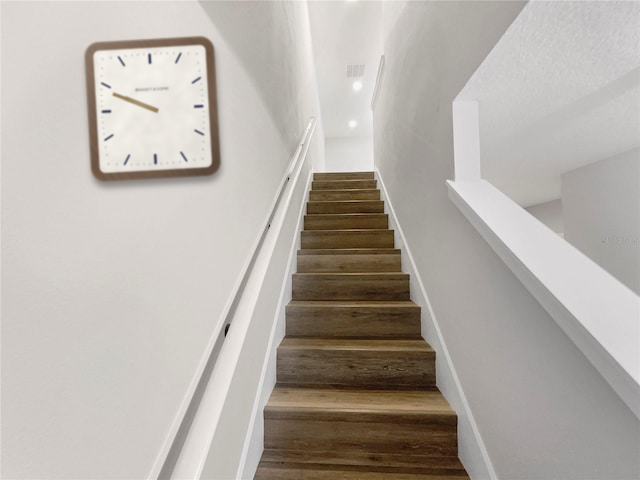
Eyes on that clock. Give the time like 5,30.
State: 9,49
